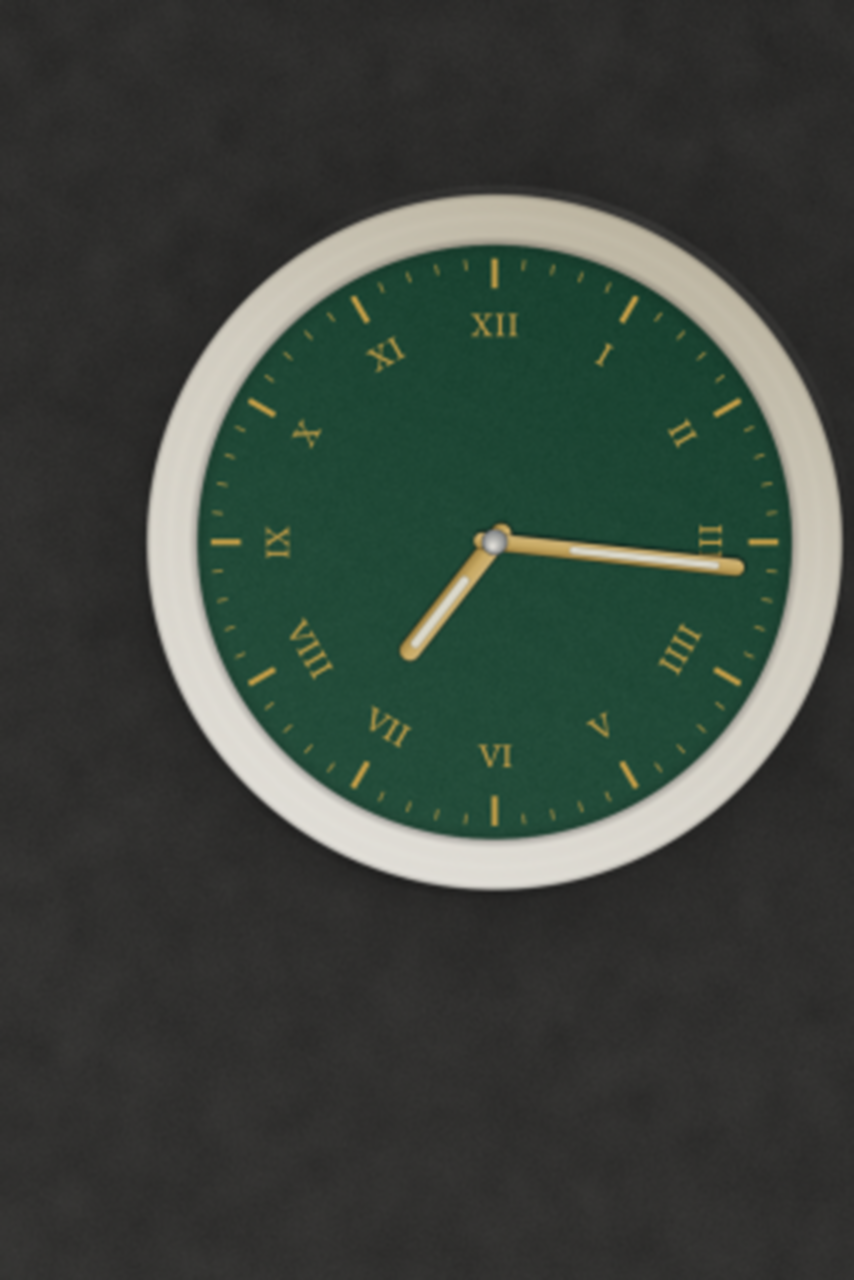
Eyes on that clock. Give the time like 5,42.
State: 7,16
